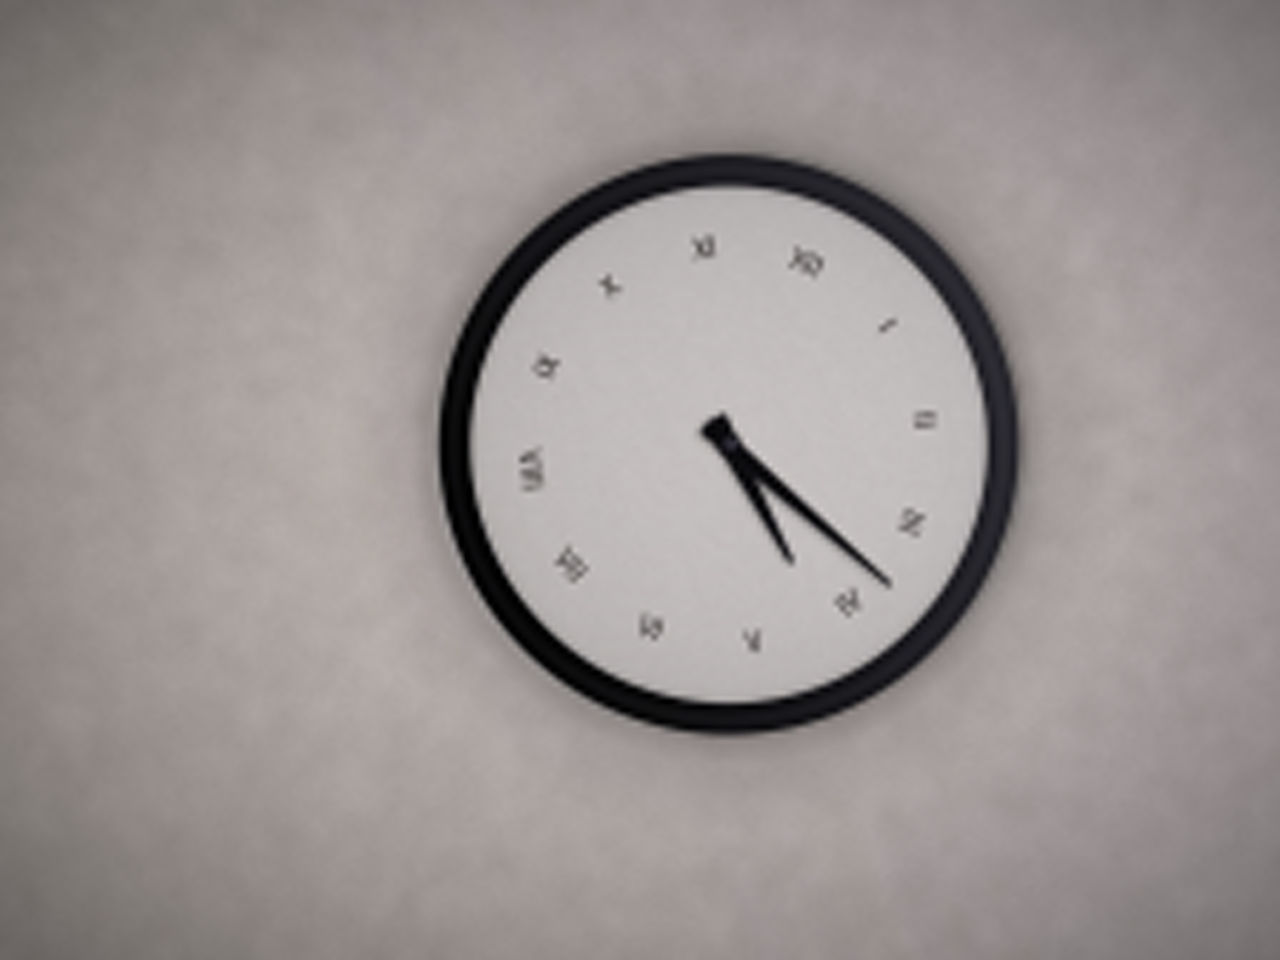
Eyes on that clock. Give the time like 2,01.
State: 4,18
